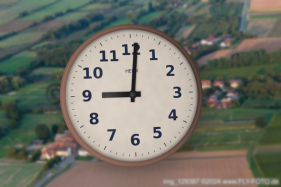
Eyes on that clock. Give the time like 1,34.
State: 9,01
